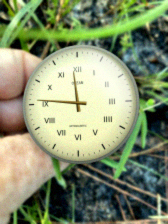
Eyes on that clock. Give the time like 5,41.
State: 11,46
